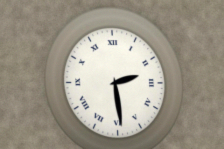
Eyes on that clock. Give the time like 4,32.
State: 2,29
